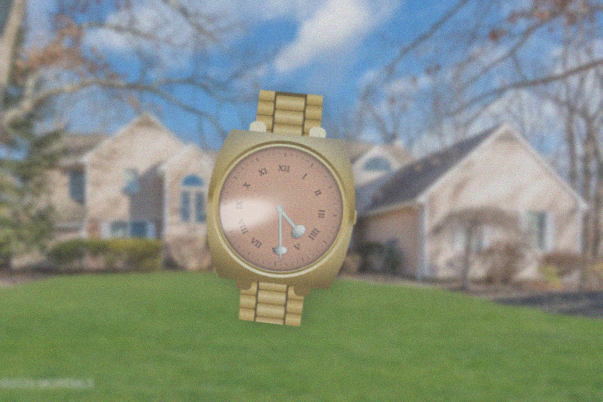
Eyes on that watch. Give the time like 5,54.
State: 4,29
